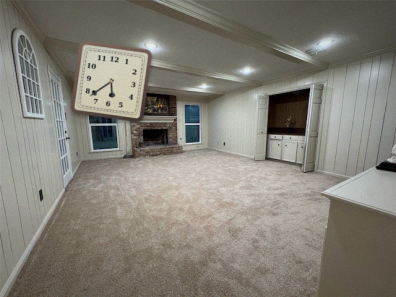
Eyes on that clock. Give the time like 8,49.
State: 5,38
